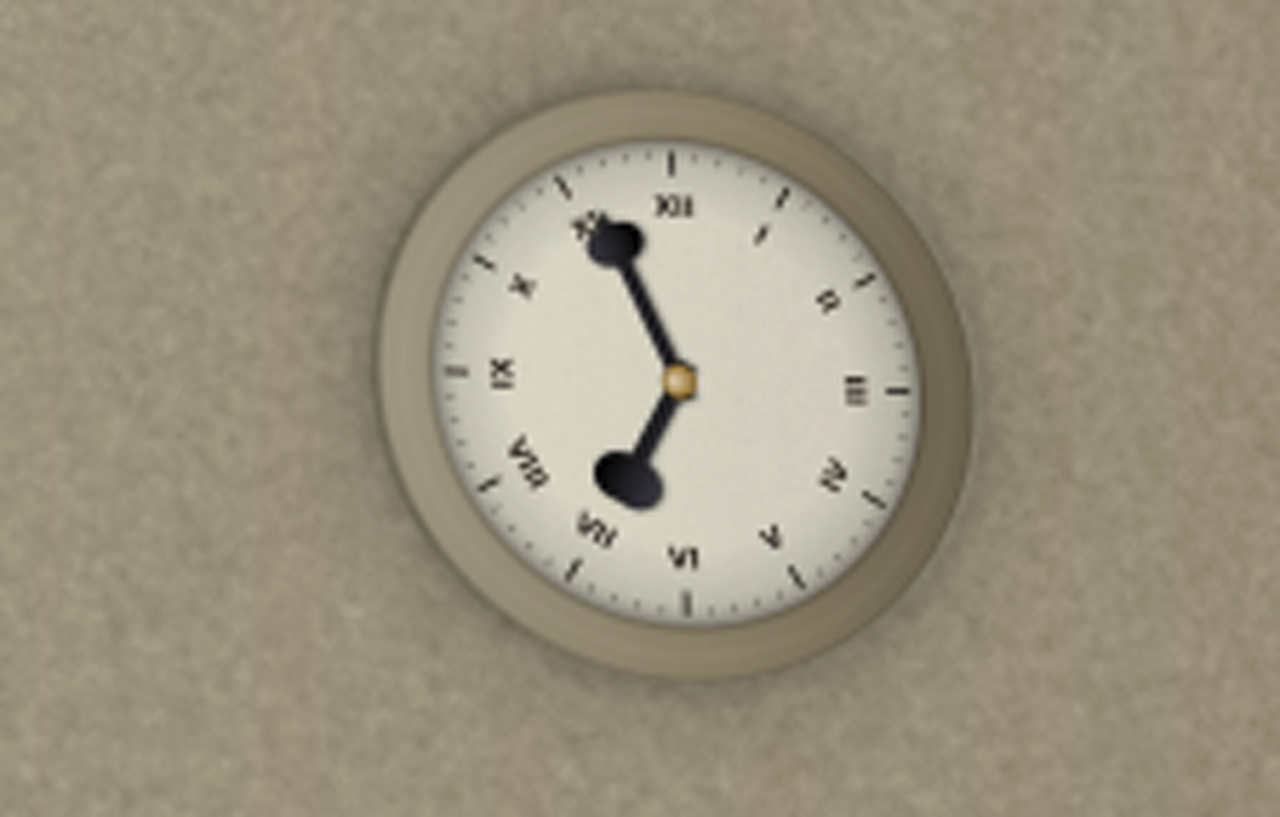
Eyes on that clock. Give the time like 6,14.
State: 6,56
